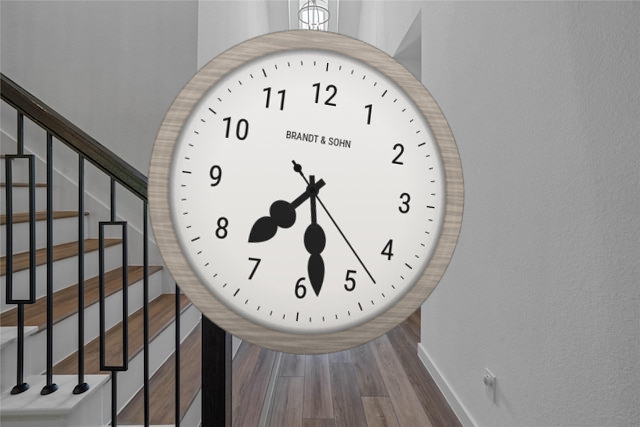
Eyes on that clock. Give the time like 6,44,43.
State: 7,28,23
